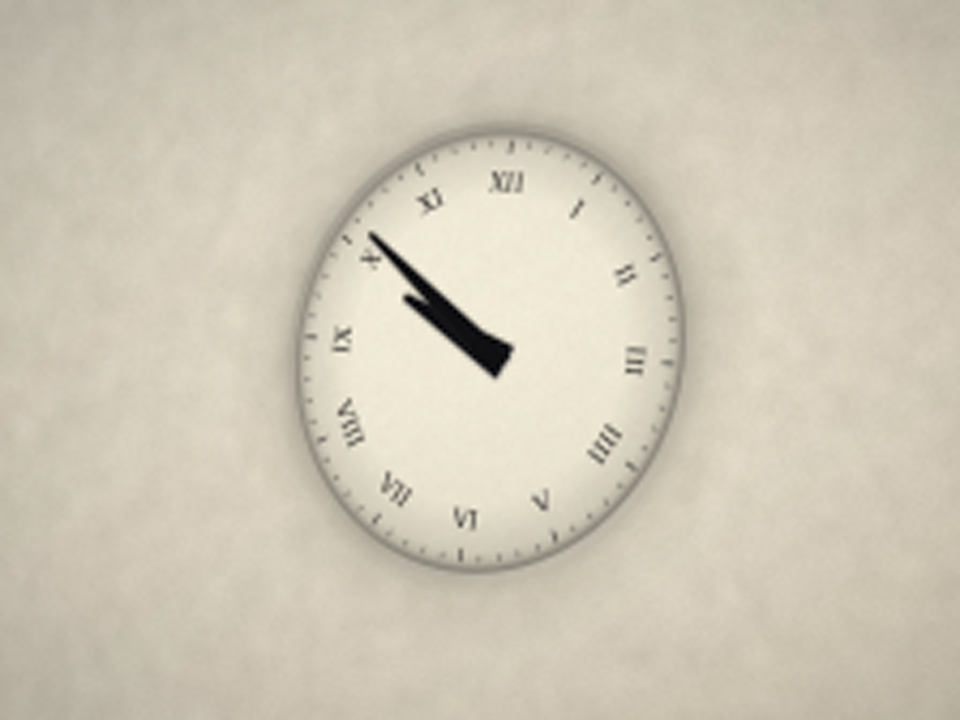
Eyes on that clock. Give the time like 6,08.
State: 9,51
